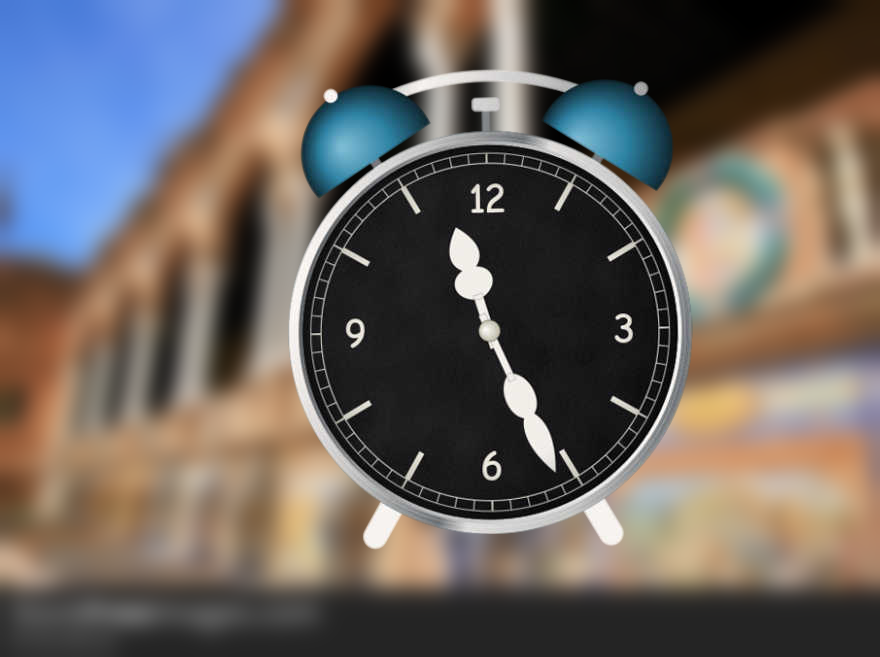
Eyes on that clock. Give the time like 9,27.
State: 11,26
